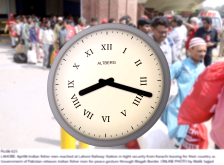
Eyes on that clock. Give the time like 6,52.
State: 8,18
